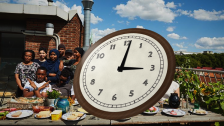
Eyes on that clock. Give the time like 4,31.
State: 3,01
